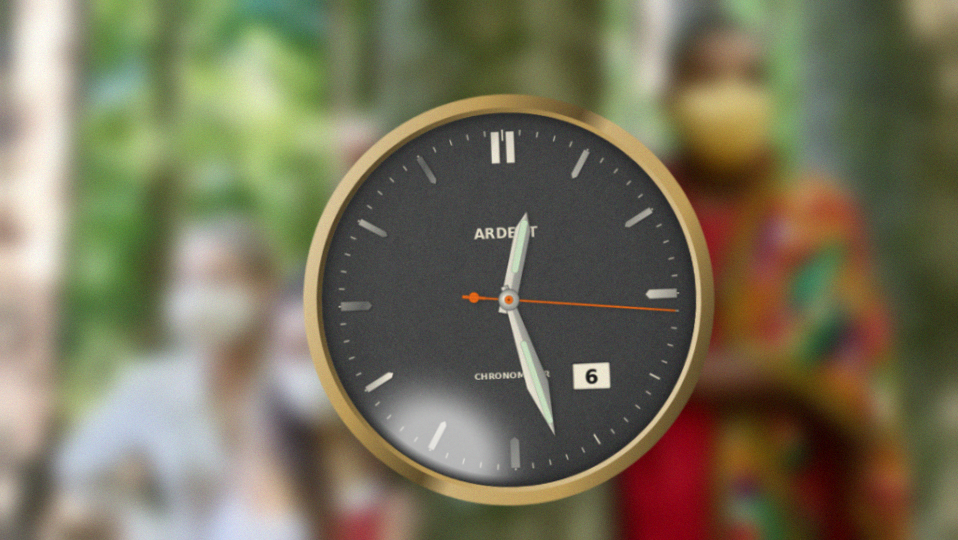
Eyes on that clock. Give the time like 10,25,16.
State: 12,27,16
